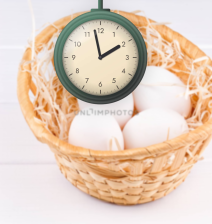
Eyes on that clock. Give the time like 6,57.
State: 1,58
